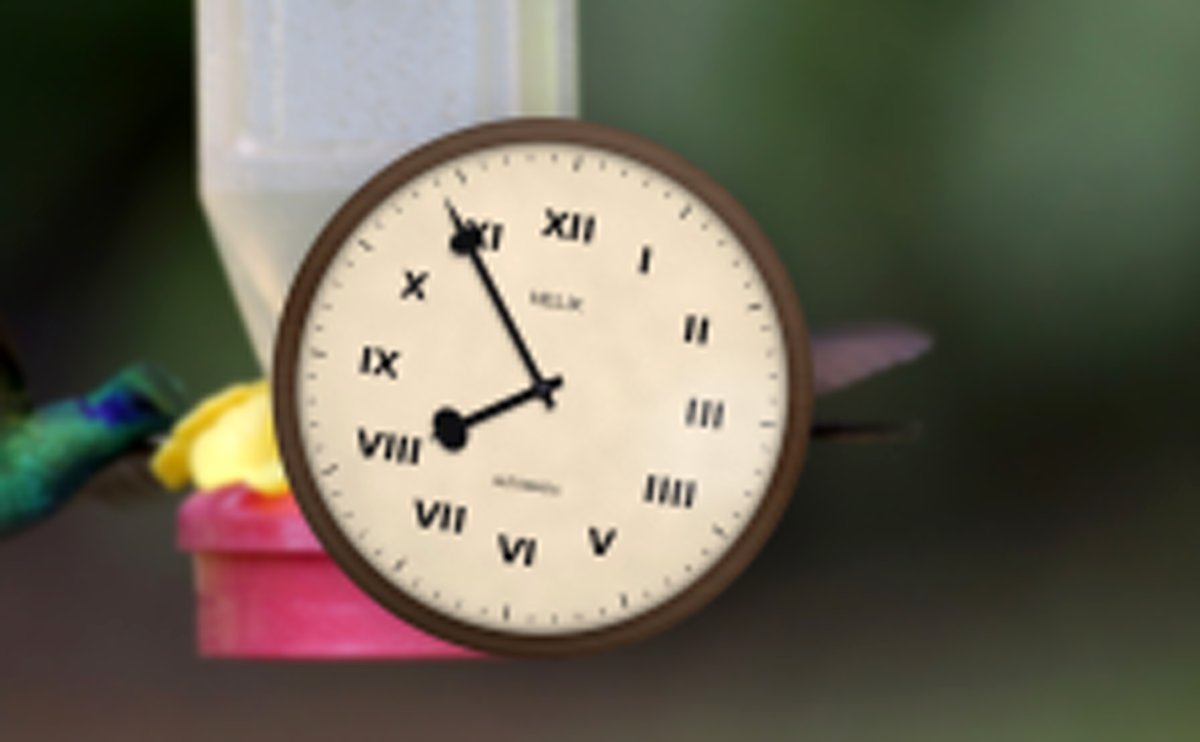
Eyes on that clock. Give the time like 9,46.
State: 7,54
